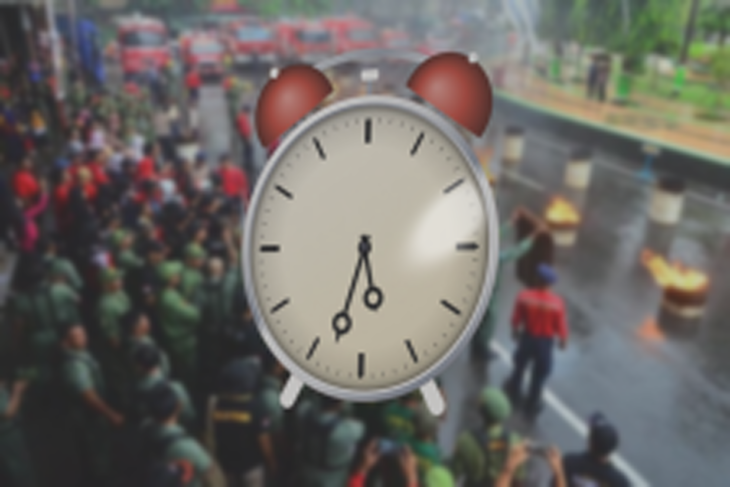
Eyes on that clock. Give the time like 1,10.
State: 5,33
